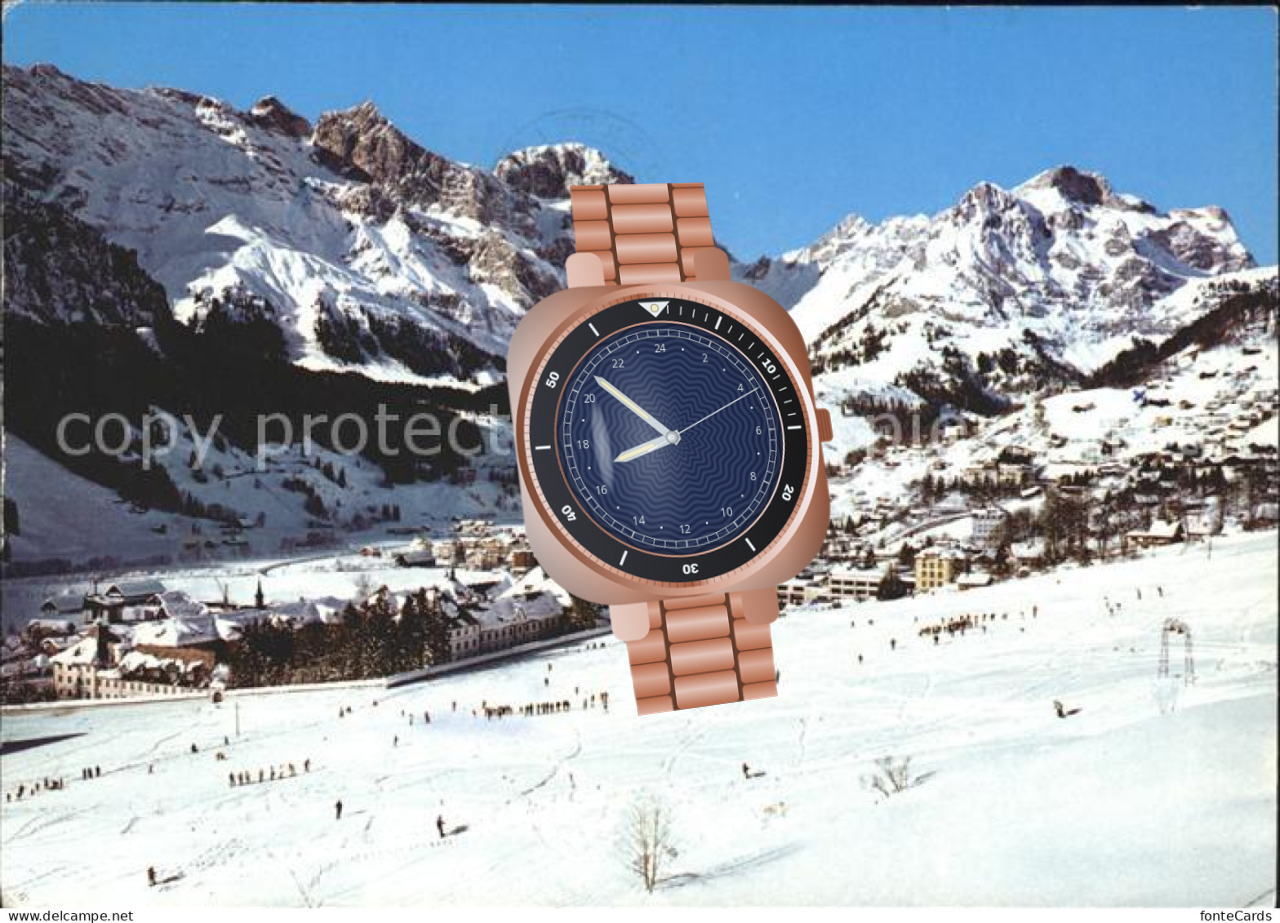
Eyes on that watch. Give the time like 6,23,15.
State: 16,52,11
